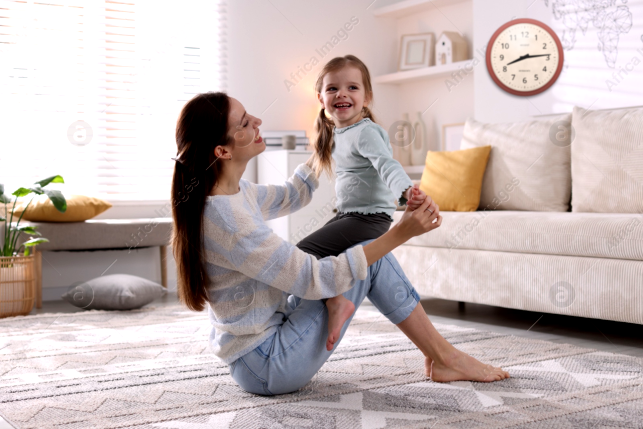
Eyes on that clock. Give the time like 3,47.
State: 8,14
